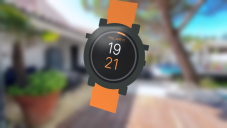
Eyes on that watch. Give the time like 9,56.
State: 19,21
